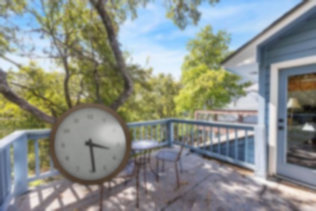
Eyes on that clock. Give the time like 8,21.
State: 3,29
